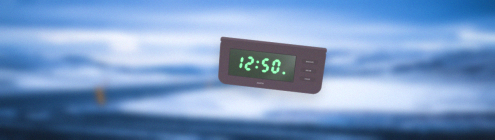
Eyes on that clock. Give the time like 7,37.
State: 12,50
